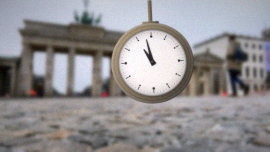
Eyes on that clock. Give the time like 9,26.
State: 10,58
